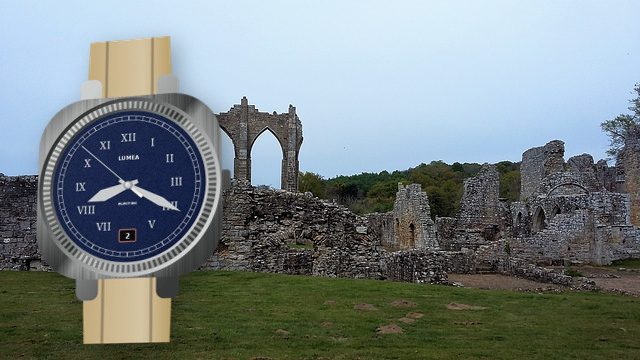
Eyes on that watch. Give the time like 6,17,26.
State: 8,19,52
